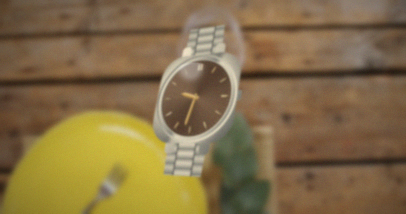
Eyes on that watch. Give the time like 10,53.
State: 9,32
